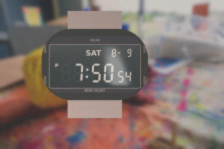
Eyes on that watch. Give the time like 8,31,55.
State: 7,50,54
